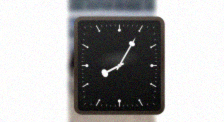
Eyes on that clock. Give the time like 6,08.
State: 8,05
